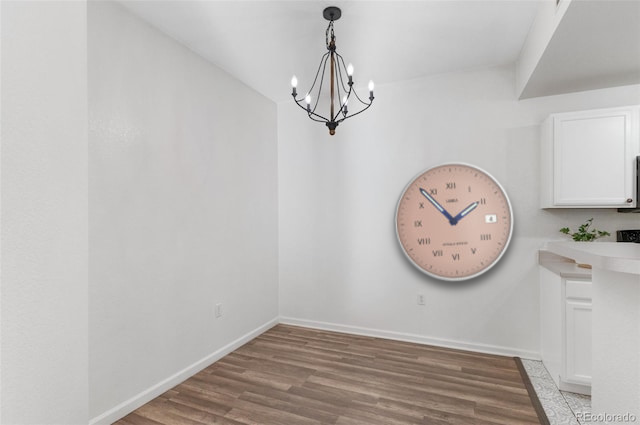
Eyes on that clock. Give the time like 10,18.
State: 1,53
